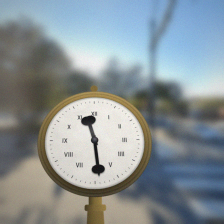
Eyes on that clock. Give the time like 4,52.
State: 11,29
